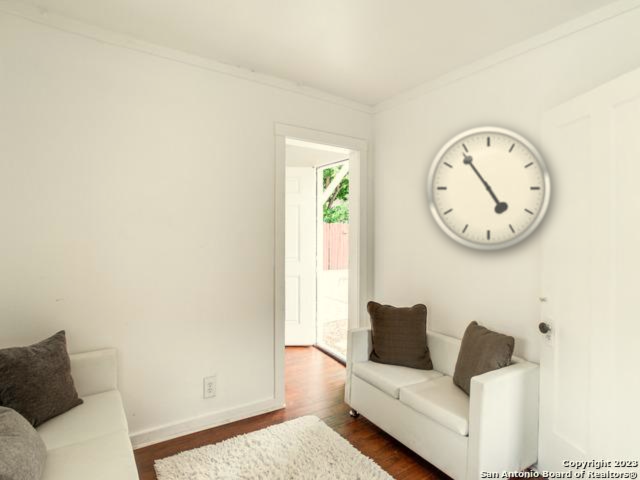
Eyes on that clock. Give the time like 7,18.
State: 4,54
